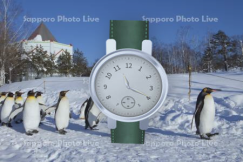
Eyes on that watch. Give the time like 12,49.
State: 11,19
